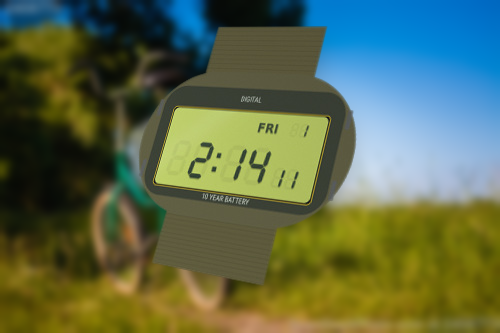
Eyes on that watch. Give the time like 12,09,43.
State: 2,14,11
